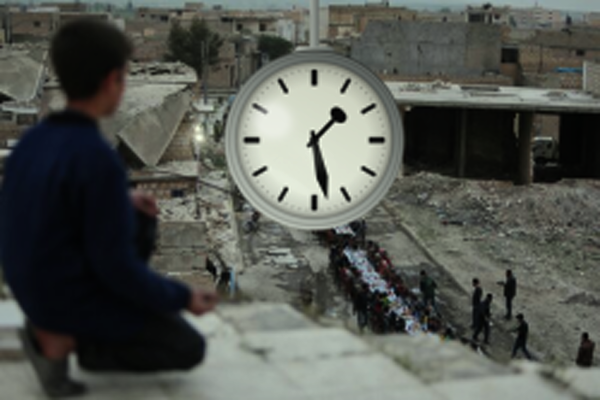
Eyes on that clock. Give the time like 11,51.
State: 1,28
